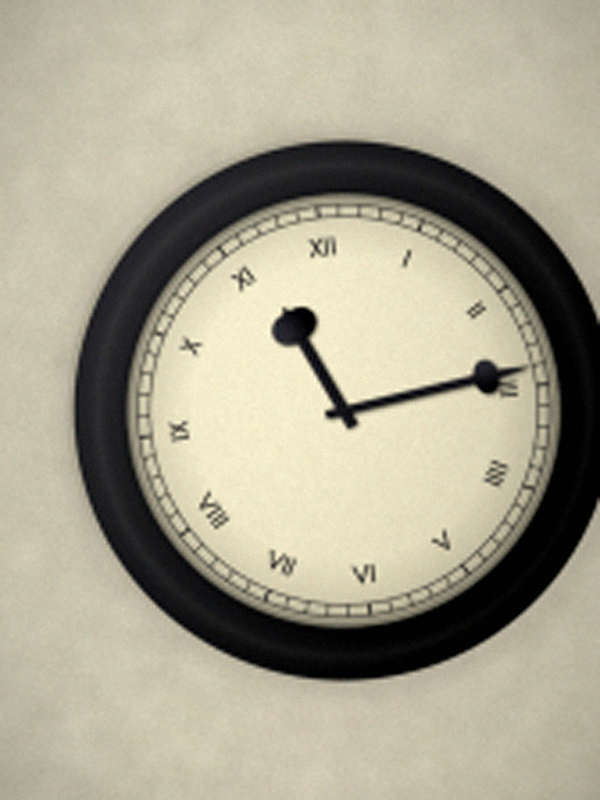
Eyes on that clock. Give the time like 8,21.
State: 11,14
